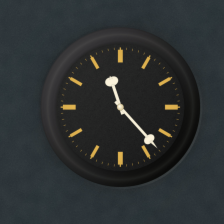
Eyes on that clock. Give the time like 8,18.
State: 11,23
